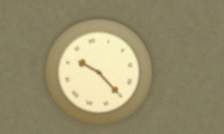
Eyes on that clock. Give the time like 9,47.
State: 10,25
